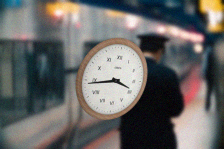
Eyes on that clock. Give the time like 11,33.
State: 3,44
